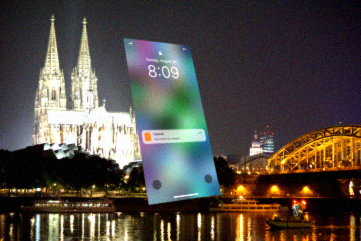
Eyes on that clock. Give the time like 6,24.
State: 8,09
